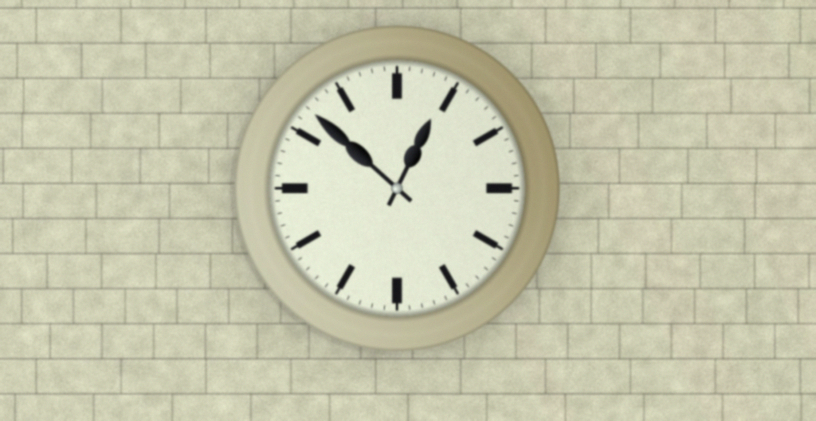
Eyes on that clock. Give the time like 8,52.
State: 12,52
